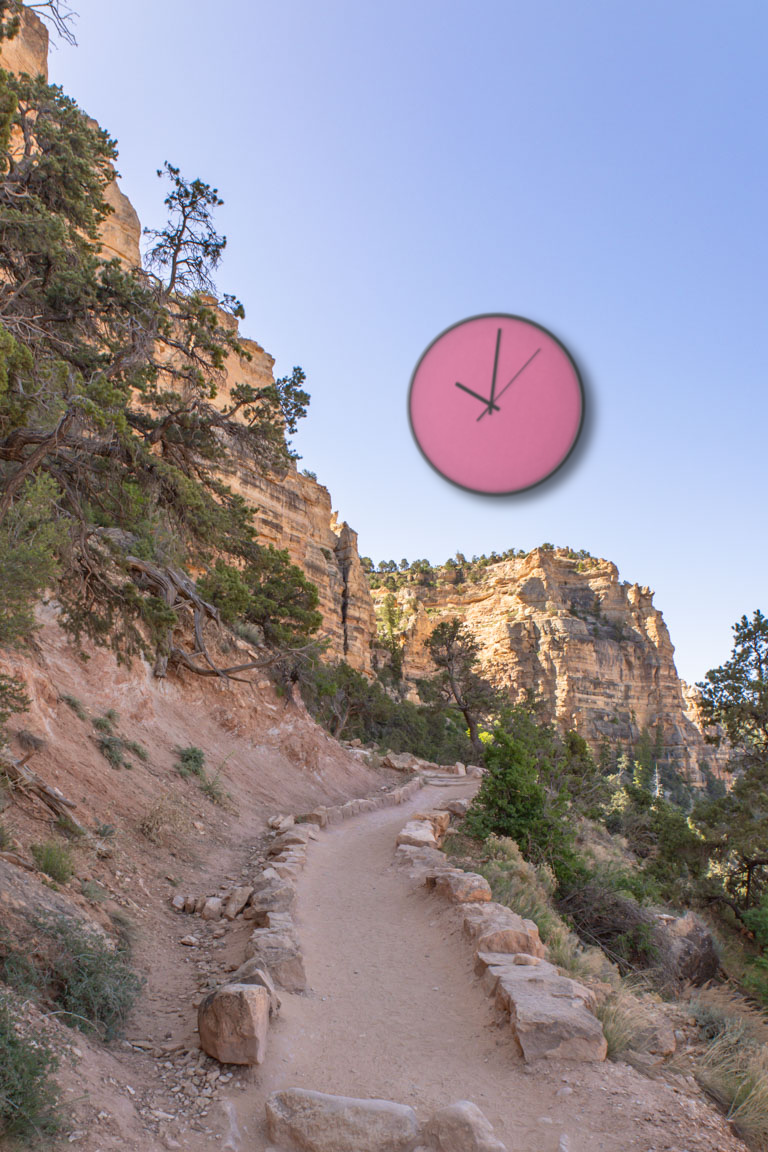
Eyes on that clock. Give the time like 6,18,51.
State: 10,01,07
